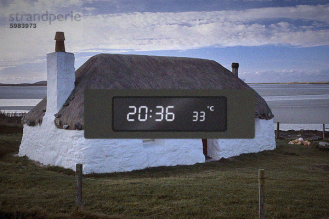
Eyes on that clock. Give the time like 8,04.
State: 20,36
